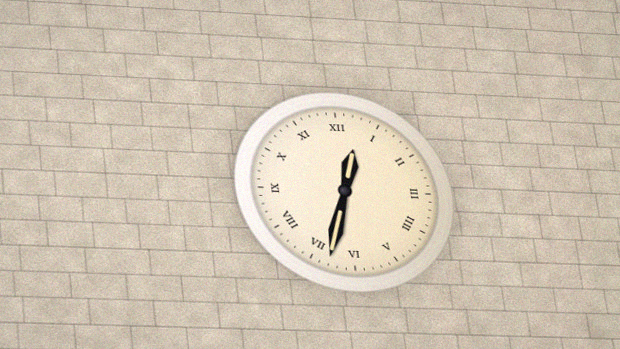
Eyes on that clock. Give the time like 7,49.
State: 12,33
